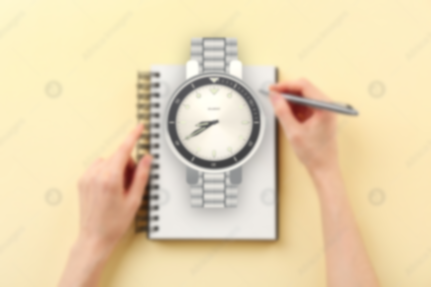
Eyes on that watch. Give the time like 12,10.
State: 8,40
